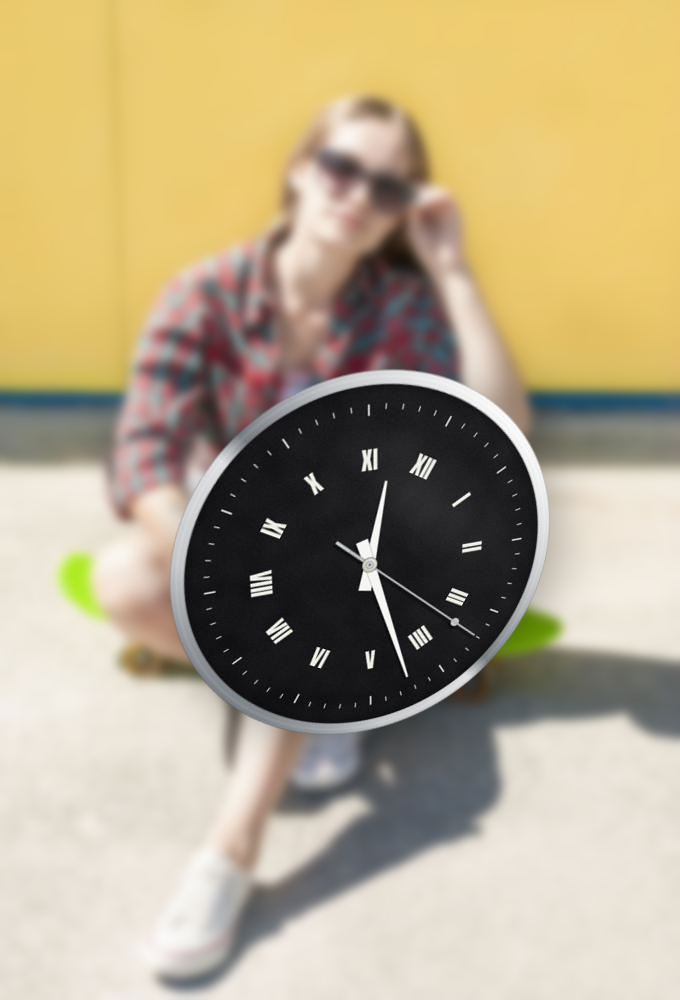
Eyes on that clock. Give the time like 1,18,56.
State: 11,22,17
